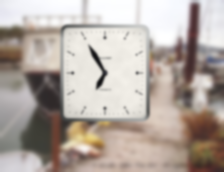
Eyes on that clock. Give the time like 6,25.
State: 6,55
